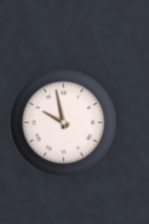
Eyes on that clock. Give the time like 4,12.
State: 9,58
